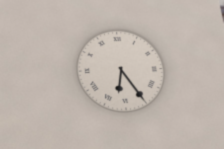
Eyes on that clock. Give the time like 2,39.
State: 6,25
